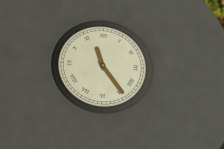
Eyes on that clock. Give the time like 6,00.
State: 11,24
